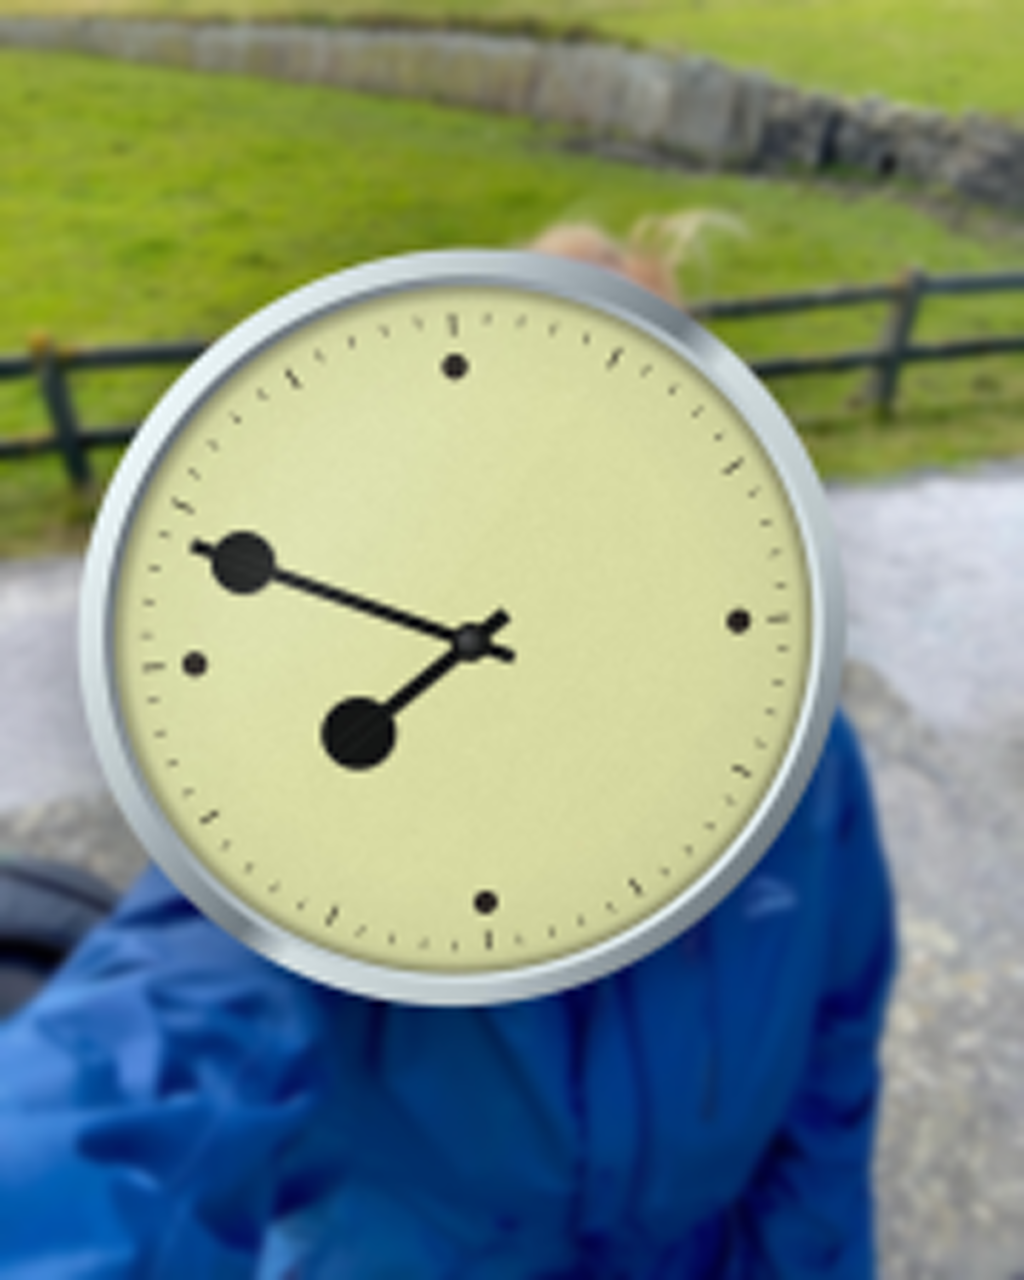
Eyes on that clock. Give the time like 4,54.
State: 7,49
